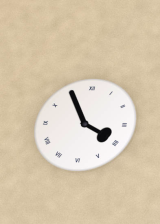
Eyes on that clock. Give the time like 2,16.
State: 3,55
